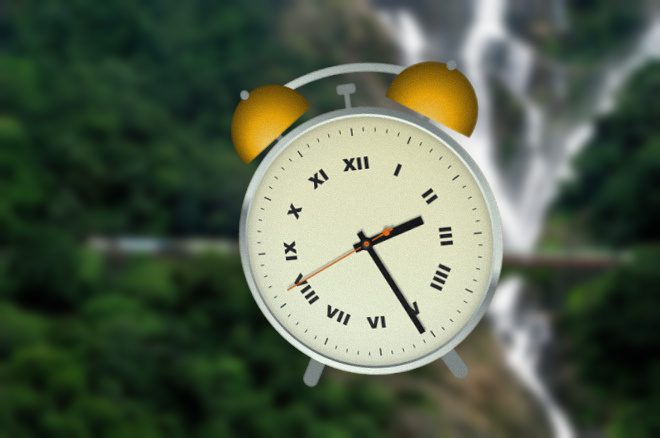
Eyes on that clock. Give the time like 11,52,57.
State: 2,25,41
